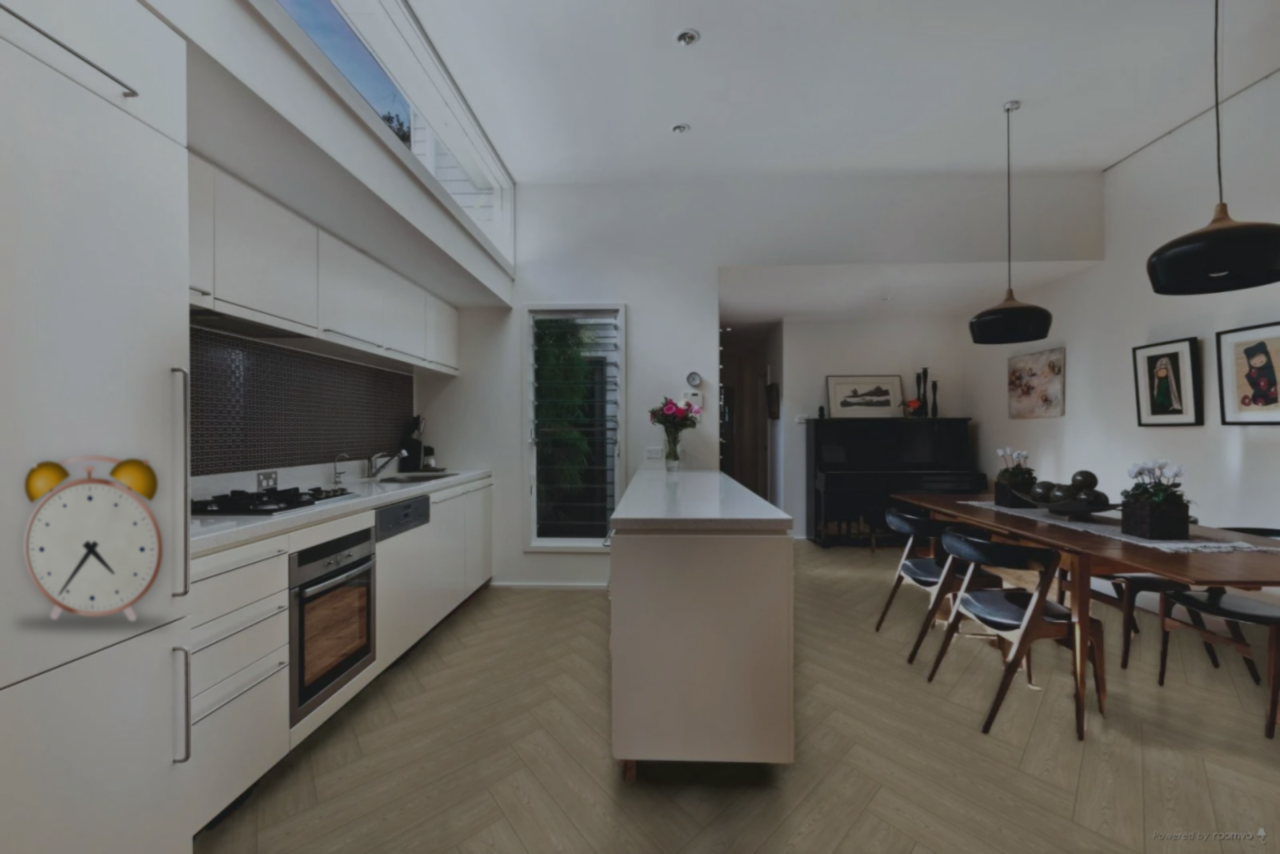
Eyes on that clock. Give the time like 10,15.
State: 4,36
